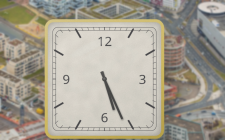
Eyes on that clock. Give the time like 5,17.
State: 5,26
